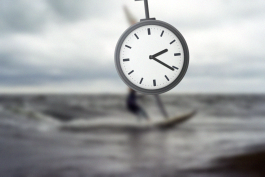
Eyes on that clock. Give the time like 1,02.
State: 2,21
